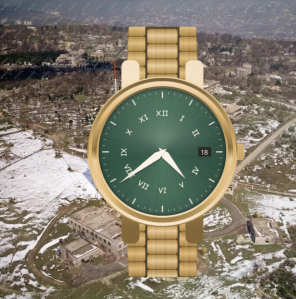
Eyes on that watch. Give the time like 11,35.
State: 4,39
